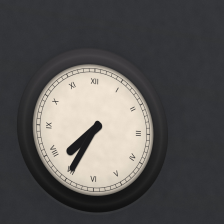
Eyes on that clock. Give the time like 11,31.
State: 7,35
